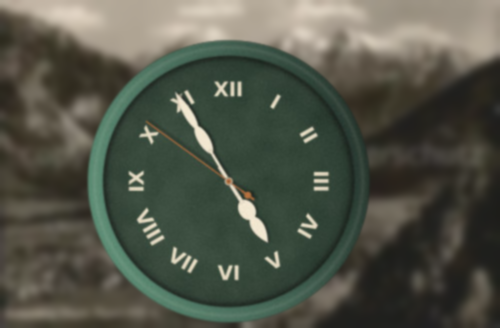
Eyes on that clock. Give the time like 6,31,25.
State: 4,54,51
